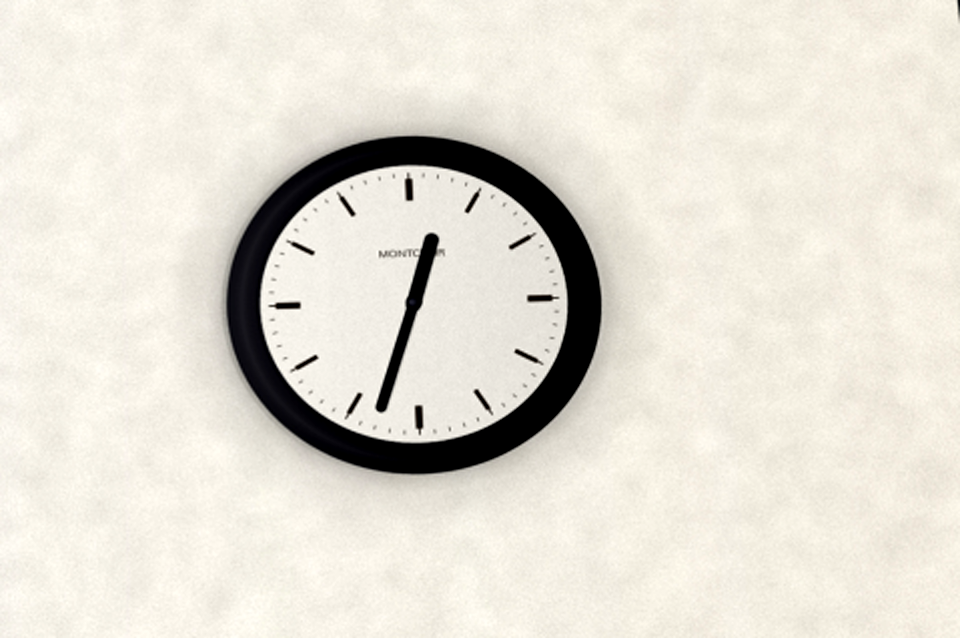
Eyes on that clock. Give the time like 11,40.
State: 12,33
